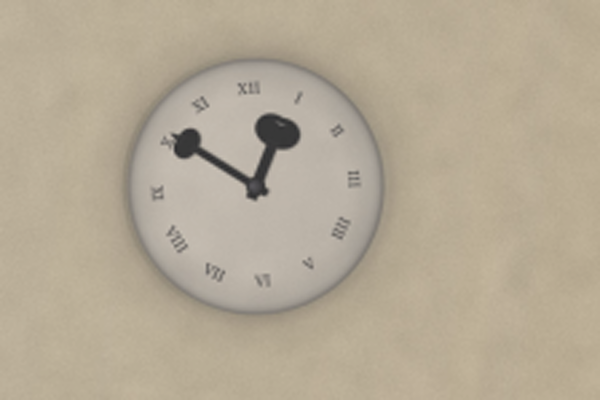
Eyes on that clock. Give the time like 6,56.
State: 12,51
